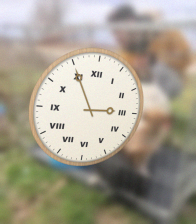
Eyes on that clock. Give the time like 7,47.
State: 2,55
